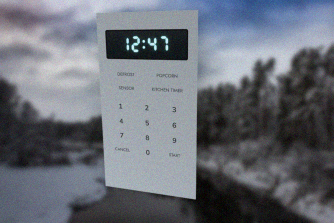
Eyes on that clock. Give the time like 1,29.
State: 12,47
